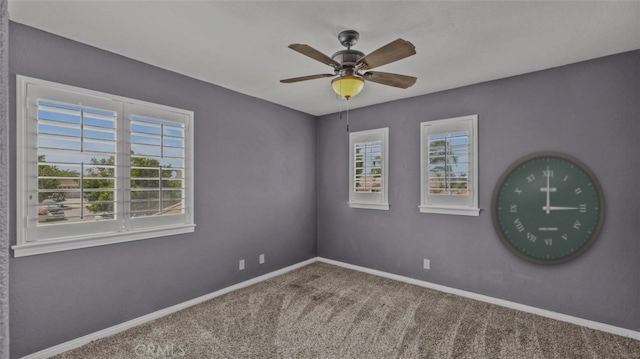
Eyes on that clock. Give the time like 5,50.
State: 3,00
